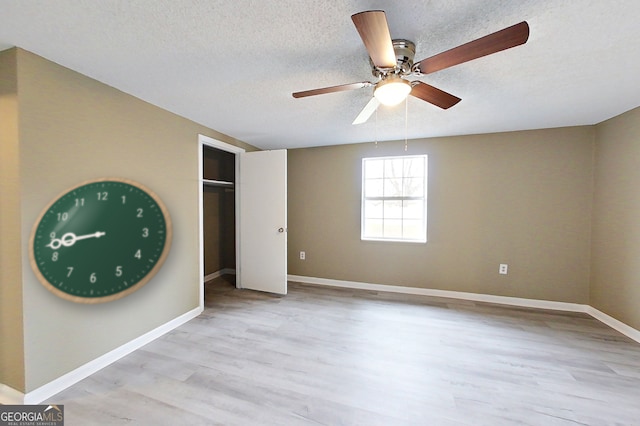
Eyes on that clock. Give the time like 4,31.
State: 8,43
